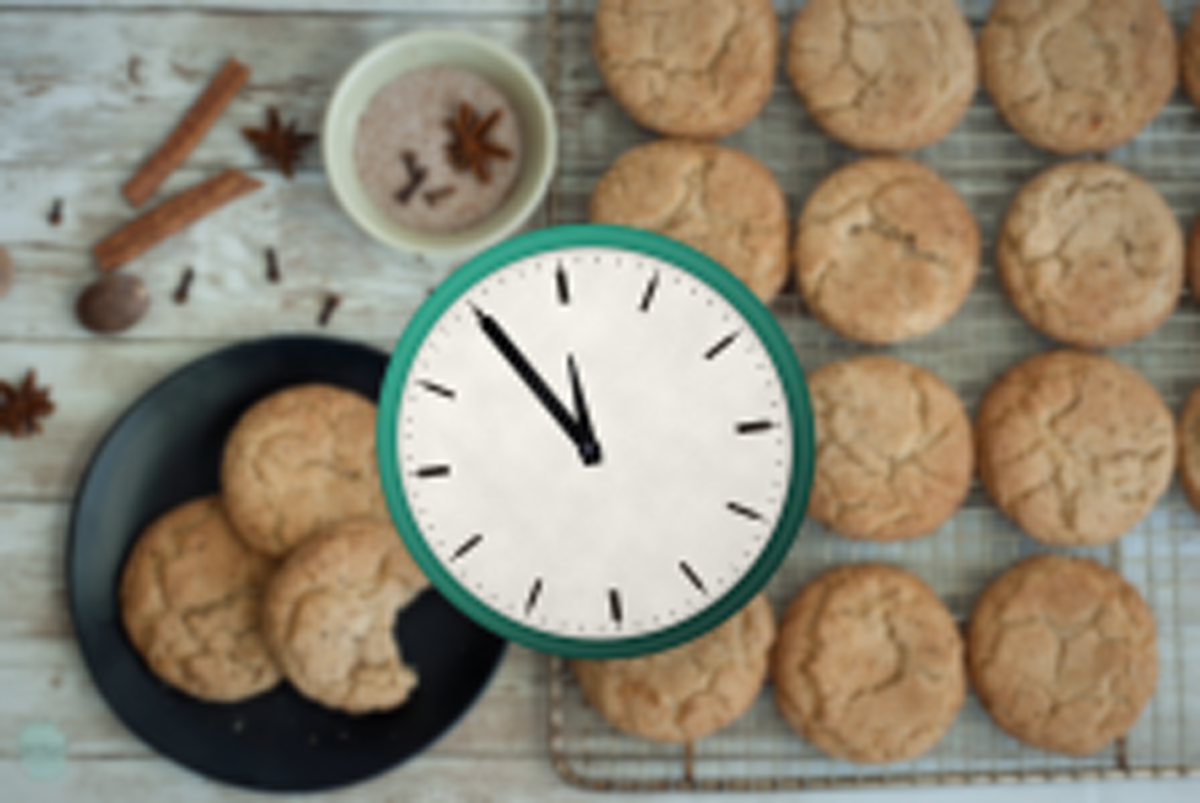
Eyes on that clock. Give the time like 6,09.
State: 11,55
